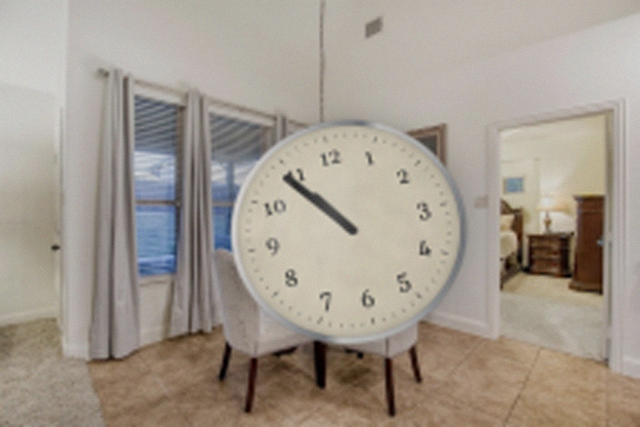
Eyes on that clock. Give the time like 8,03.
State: 10,54
